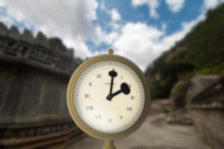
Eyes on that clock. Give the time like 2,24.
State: 2,01
